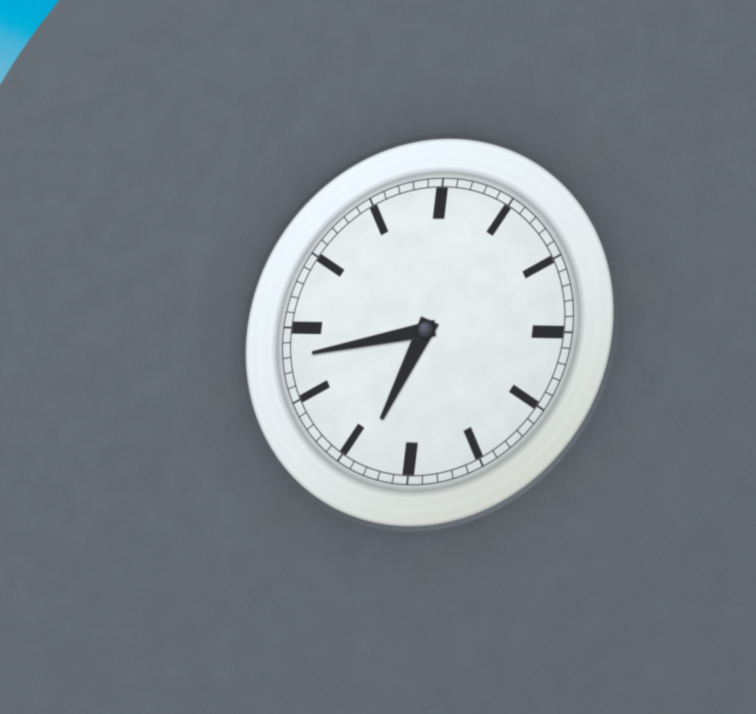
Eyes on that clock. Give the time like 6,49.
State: 6,43
